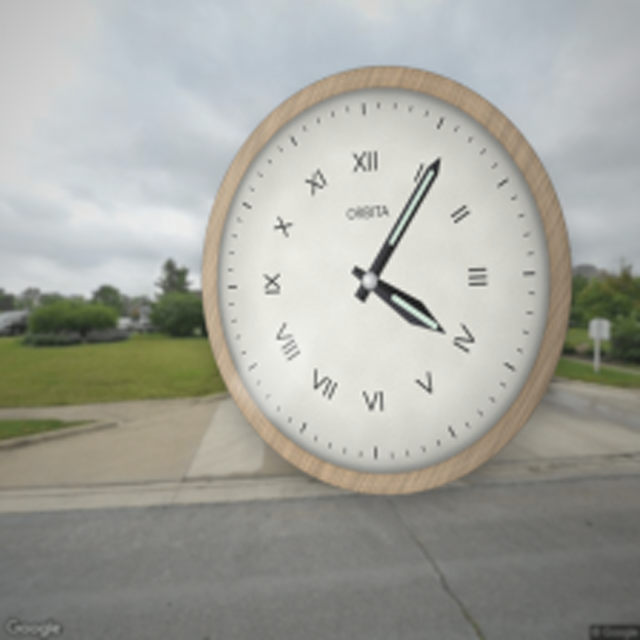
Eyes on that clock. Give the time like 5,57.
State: 4,06
